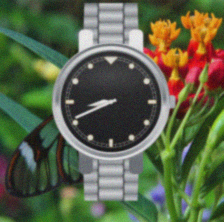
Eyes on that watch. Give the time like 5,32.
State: 8,41
